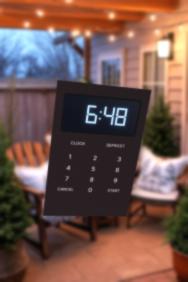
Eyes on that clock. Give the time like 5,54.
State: 6,48
